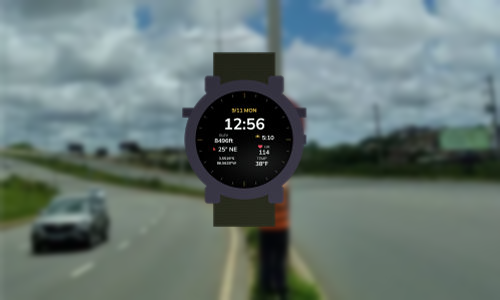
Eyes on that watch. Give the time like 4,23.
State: 12,56
